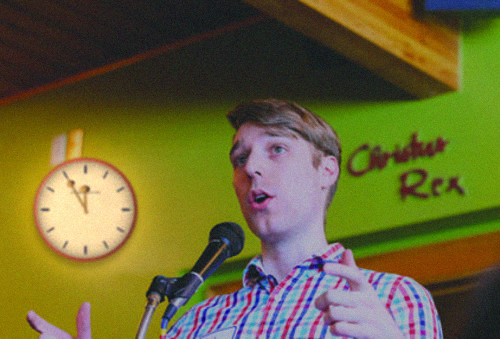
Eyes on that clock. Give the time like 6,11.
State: 11,55
